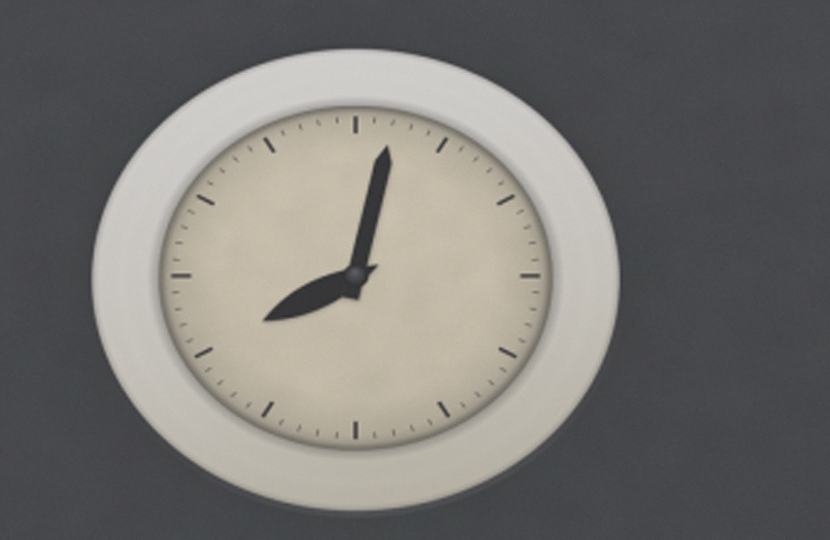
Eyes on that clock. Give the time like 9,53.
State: 8,02
